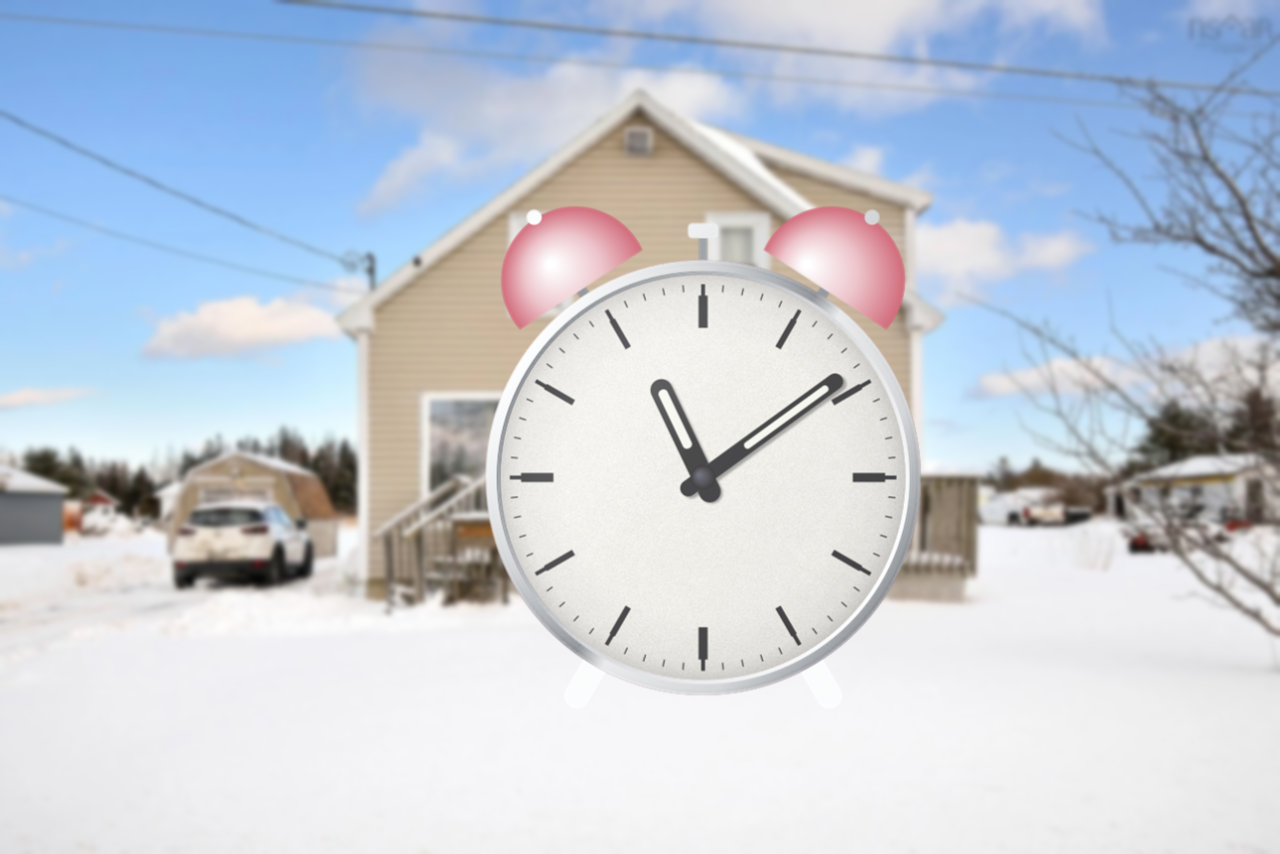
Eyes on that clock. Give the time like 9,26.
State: 11,09
